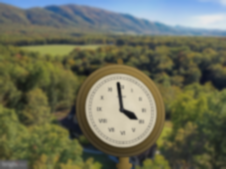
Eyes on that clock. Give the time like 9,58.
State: 3,59
